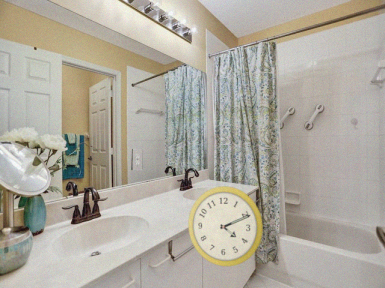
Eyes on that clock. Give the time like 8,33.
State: 4,11
